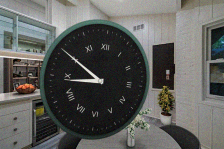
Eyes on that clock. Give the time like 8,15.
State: 8,50
